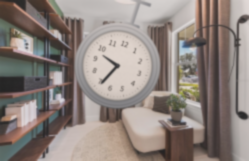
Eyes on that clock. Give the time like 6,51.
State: 9,34
